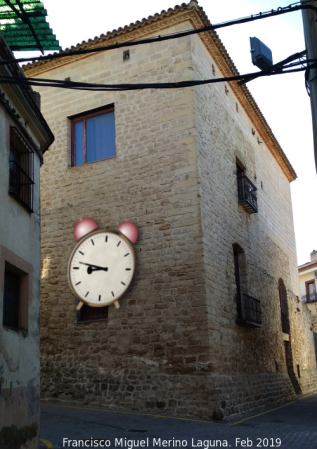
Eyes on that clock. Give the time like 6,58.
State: 8,47
